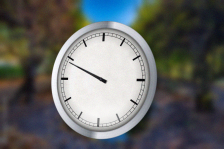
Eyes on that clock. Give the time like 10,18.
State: 9,49
